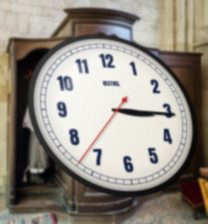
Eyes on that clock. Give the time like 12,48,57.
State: 3,15,37
